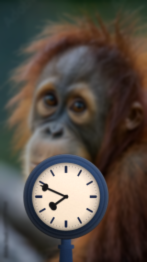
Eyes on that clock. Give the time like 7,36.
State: 7,49
